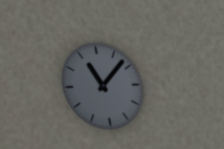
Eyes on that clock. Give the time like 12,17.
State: 11,08
